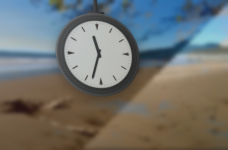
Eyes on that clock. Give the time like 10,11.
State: 11,33
